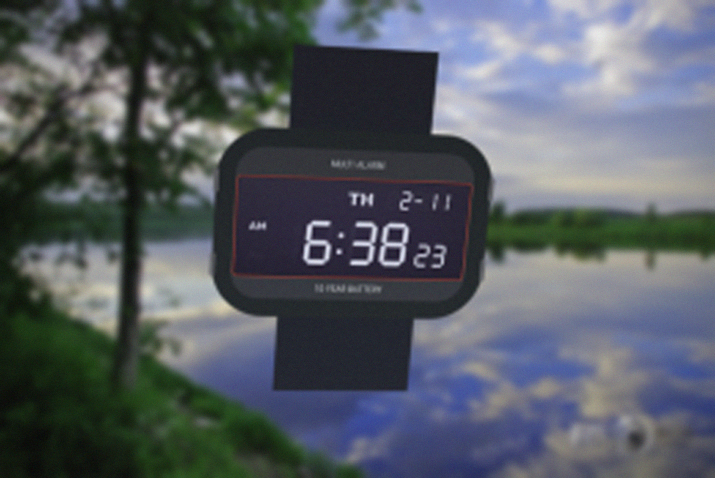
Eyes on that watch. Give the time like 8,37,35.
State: 6,38,23
